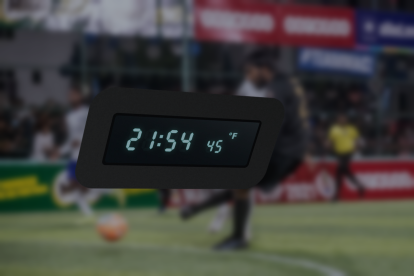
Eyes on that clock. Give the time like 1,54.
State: 21,54
